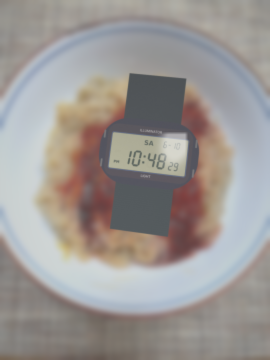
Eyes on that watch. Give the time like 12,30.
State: 10,48
